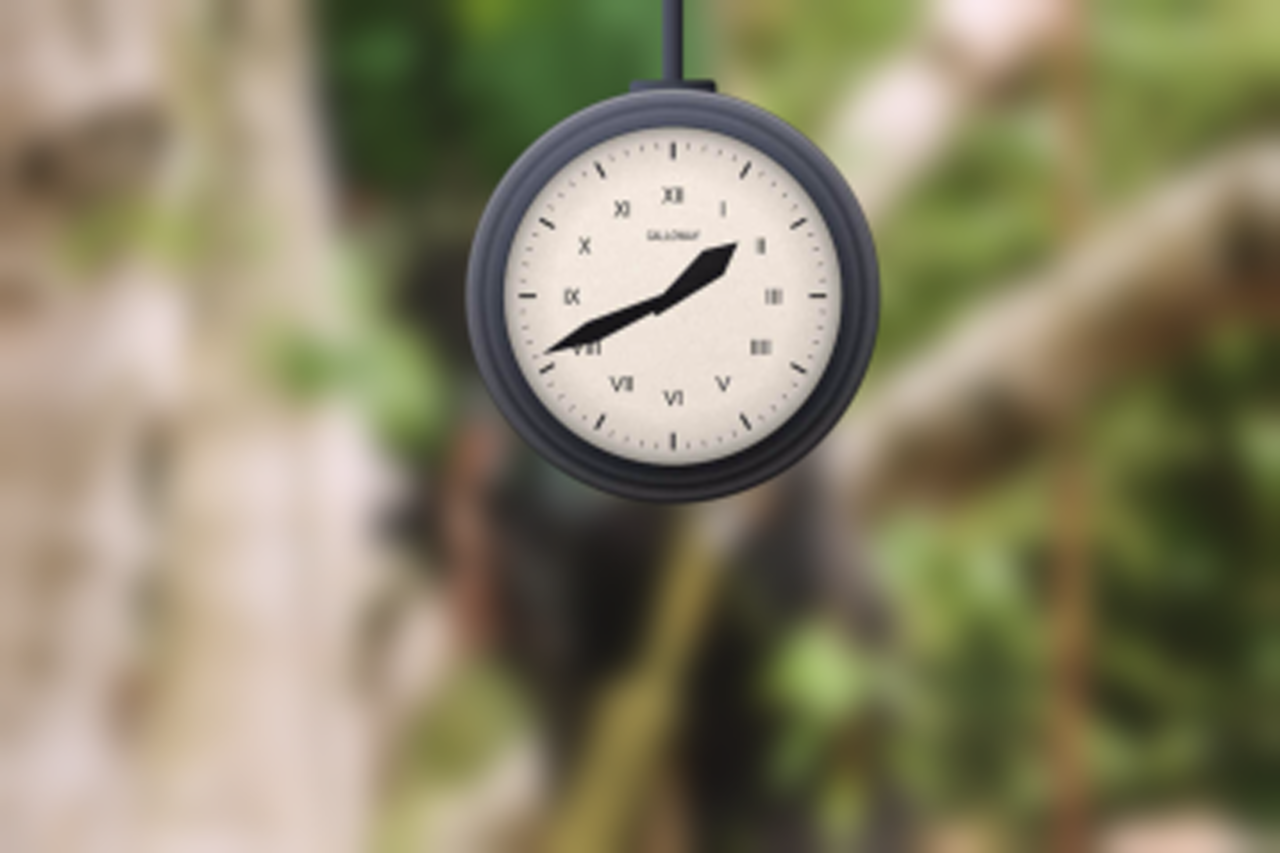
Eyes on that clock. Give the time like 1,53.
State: 1,41
